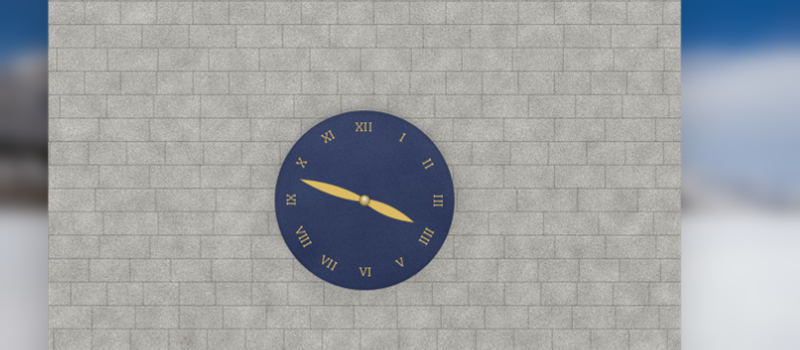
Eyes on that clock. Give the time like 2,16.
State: 3,48
